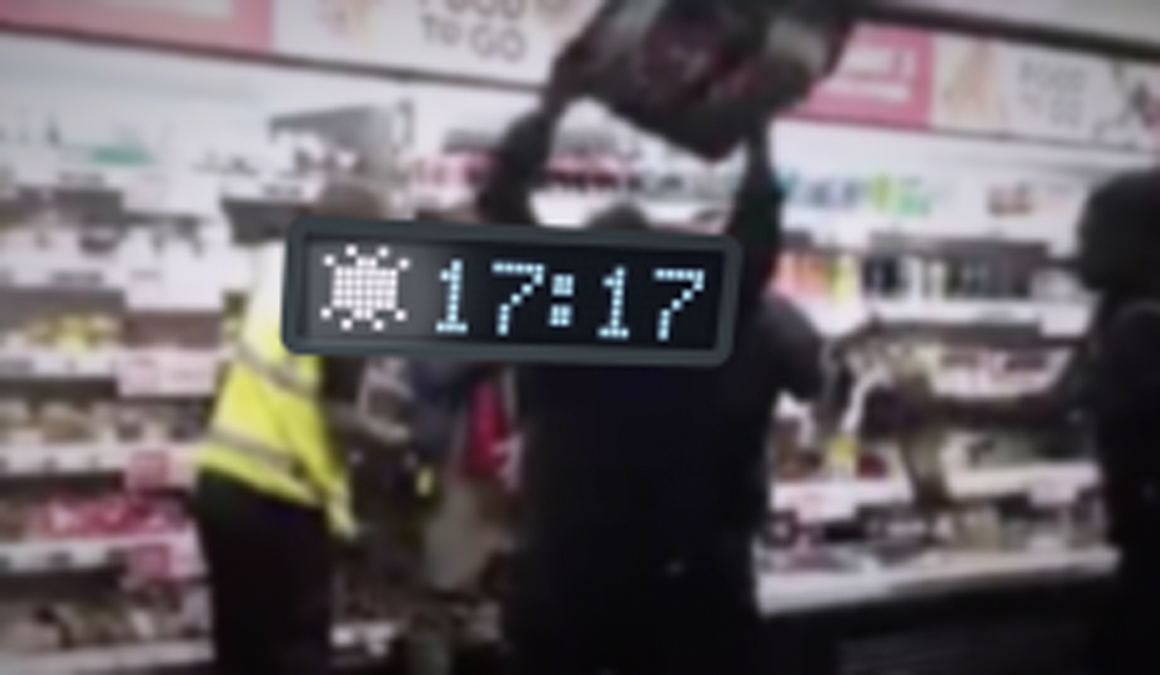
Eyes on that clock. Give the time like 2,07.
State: 17,17
